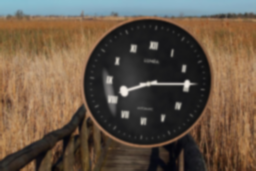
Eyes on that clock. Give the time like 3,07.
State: 8,14
